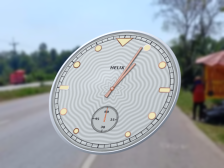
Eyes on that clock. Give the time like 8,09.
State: 1,04
